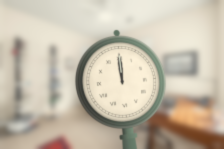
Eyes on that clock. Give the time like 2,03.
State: 12,00
